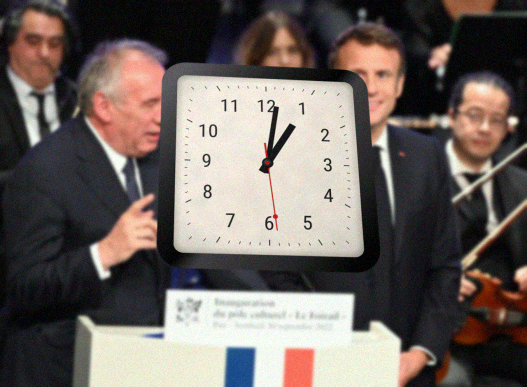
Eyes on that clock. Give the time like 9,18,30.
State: 1,01,29
